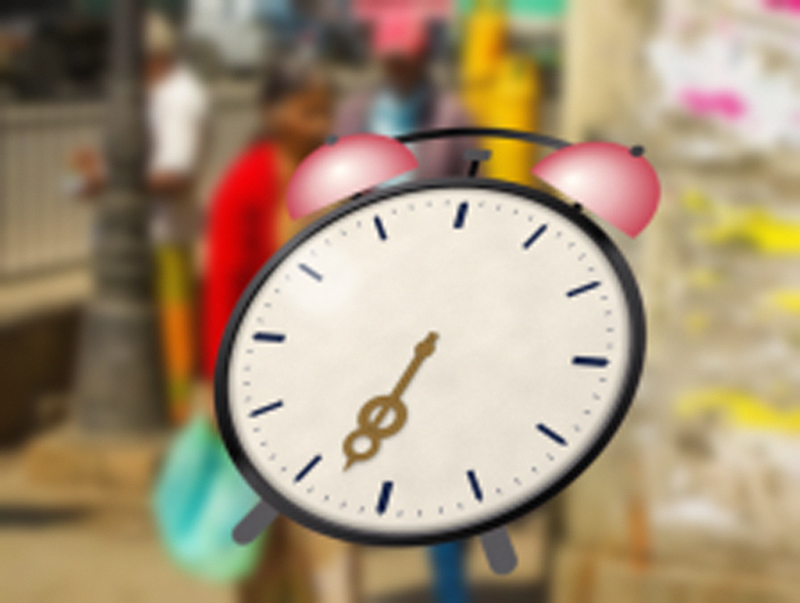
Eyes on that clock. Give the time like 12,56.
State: 6,33
